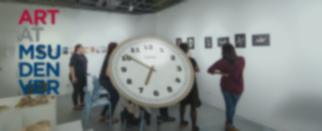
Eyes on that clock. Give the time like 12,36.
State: 6,51
